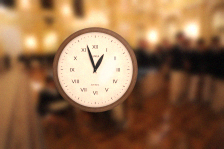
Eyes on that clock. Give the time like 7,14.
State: 12,57
